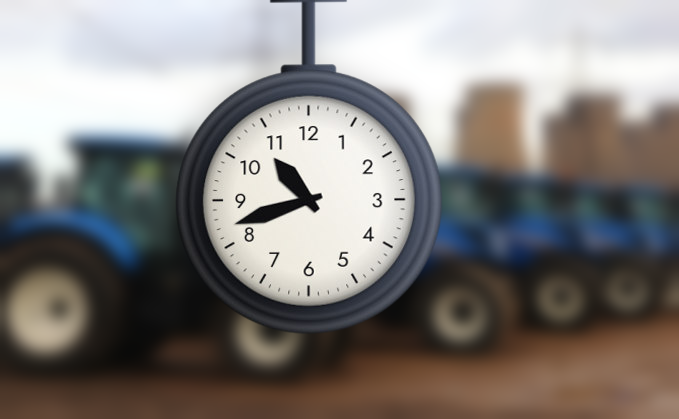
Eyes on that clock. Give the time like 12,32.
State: 10,42
